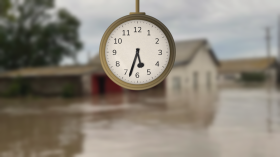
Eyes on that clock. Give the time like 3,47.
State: 5,33
